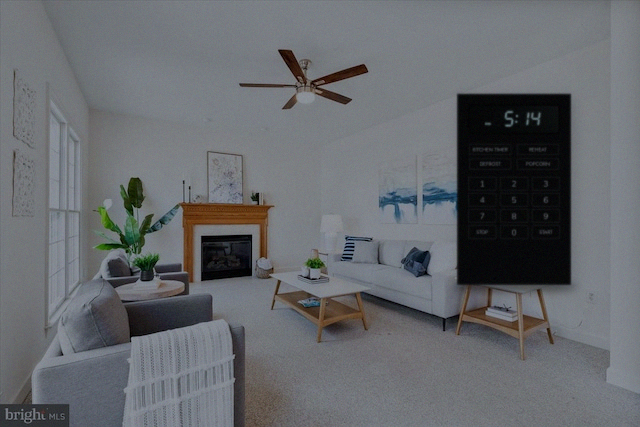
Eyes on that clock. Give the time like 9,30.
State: 5,14
